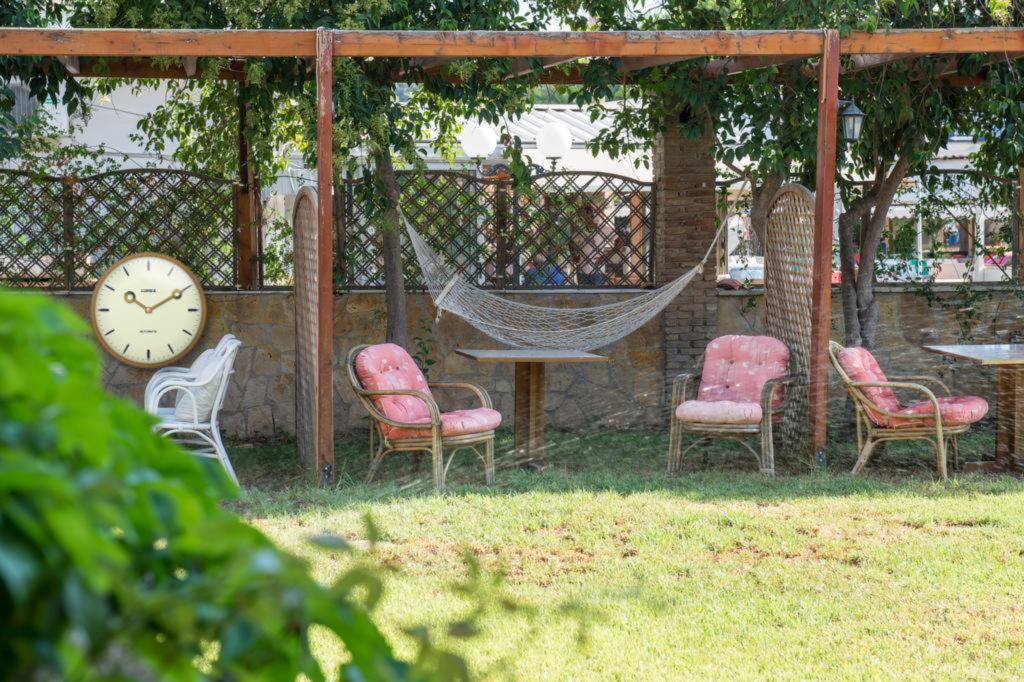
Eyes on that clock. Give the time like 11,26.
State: 10,10
